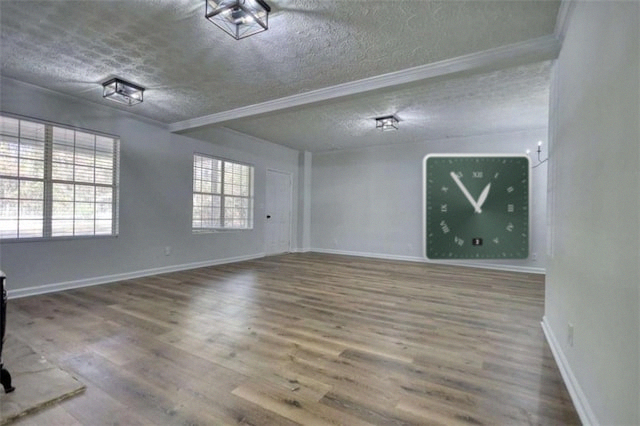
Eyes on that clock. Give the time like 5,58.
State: 12,54
